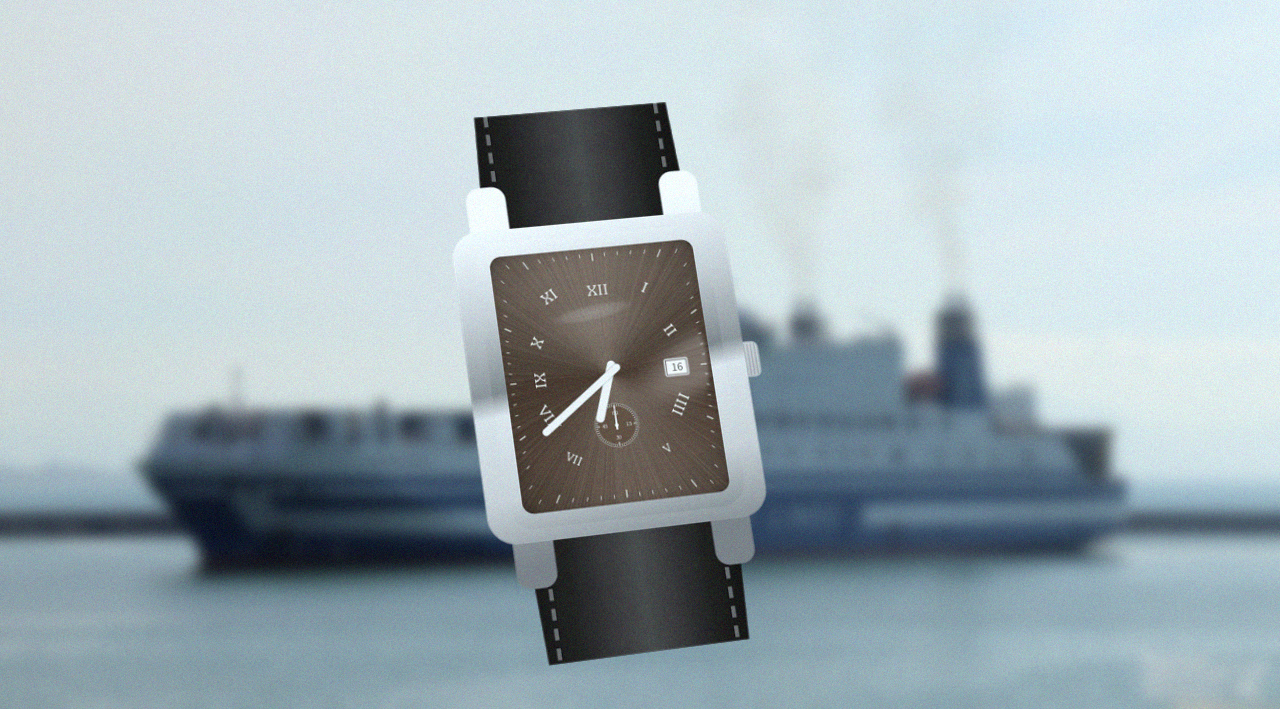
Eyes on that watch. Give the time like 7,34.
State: 6,39
